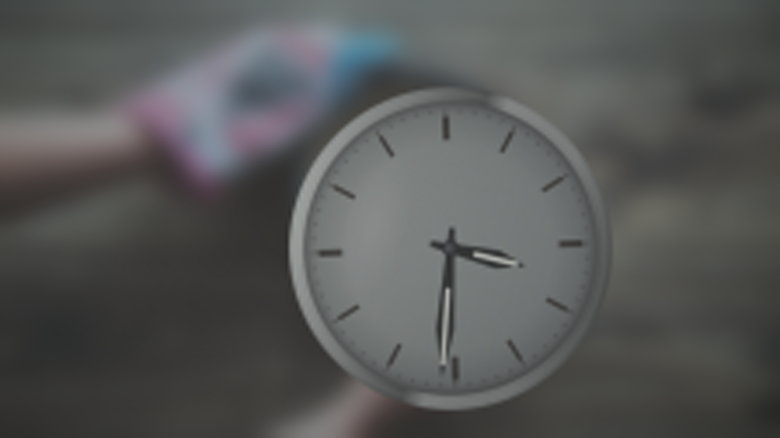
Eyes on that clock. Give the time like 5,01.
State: 3,31
